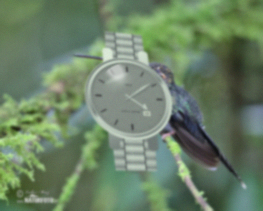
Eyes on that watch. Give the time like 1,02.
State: 4,09
